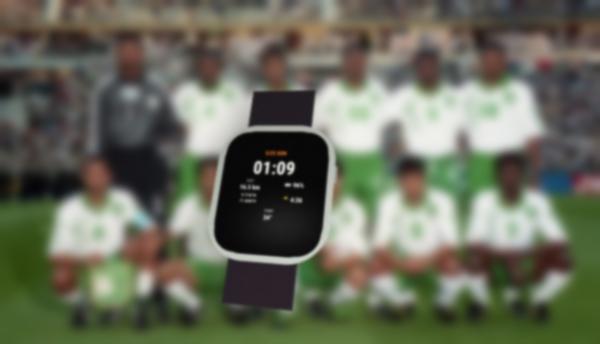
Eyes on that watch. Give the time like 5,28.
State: 1,09
